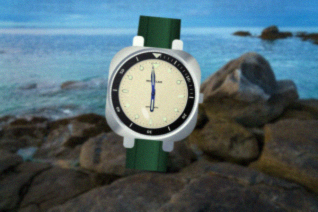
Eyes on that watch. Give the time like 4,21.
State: 5,59
